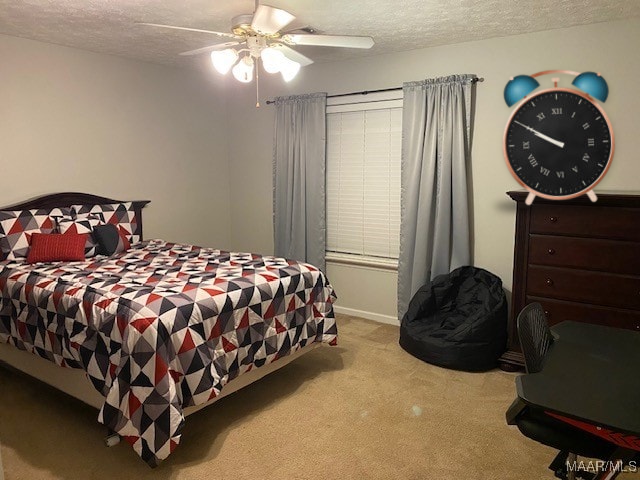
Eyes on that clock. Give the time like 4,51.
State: 9,50
